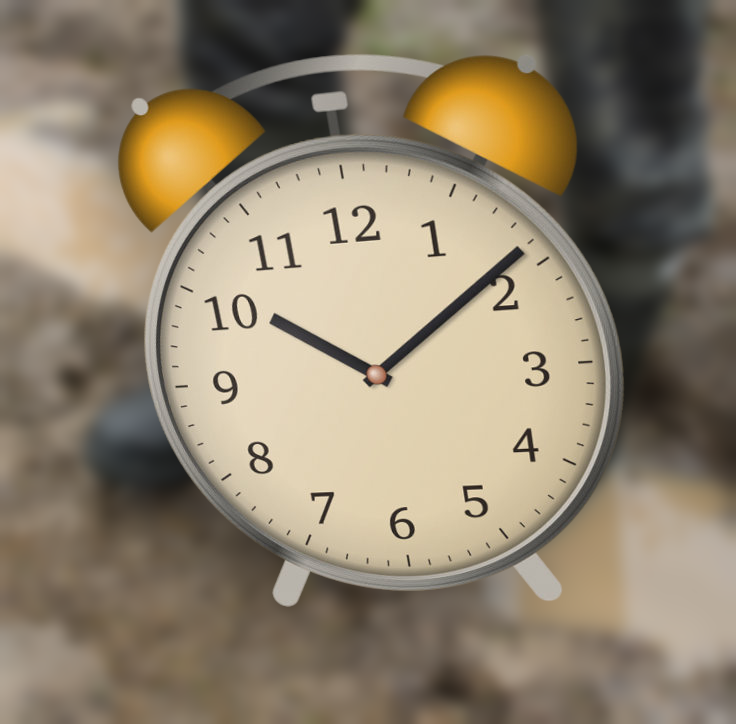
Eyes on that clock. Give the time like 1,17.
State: 10,09
